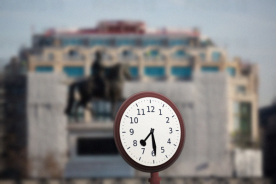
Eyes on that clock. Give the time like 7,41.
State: 7,29
